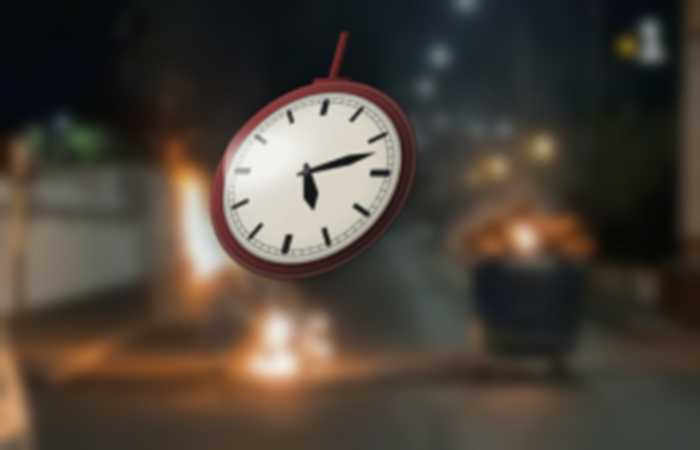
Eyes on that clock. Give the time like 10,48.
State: 5,12
